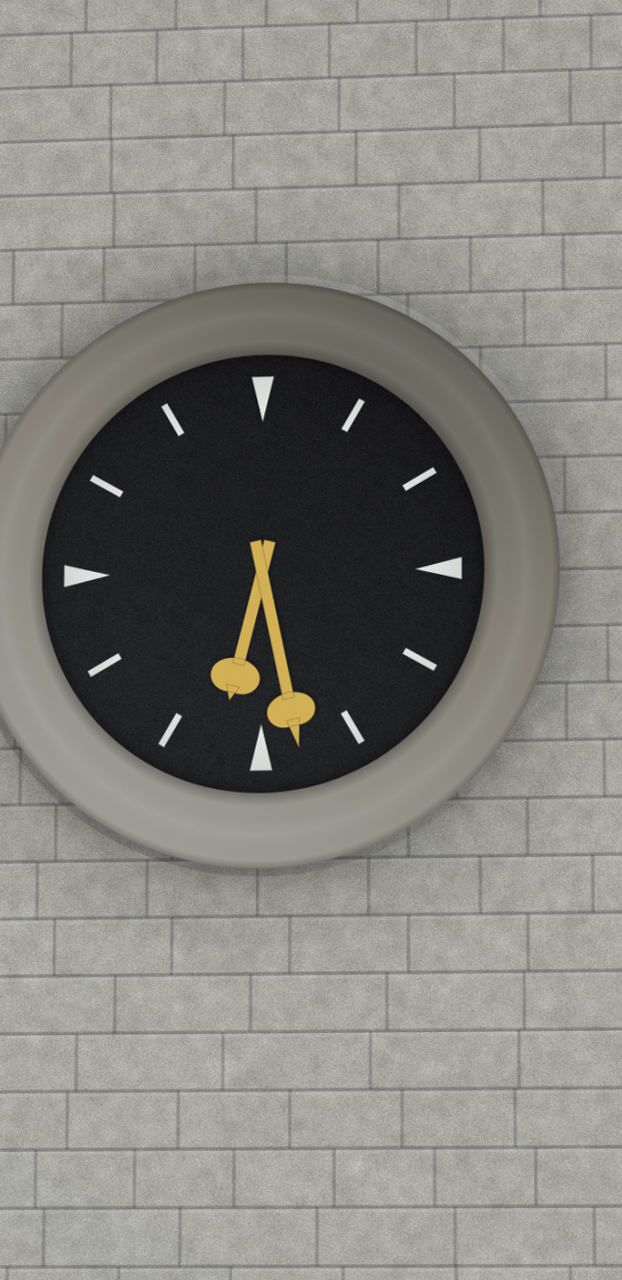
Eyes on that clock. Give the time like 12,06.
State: 6,28
